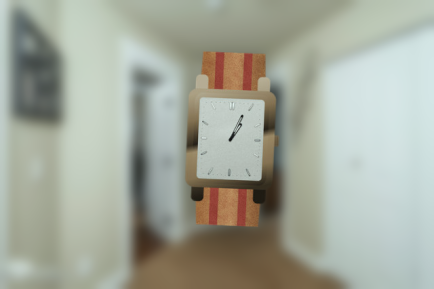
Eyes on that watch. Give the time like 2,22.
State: 1,04
